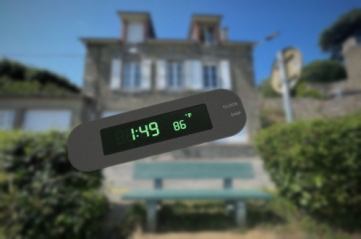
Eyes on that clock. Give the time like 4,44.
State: 1,49
